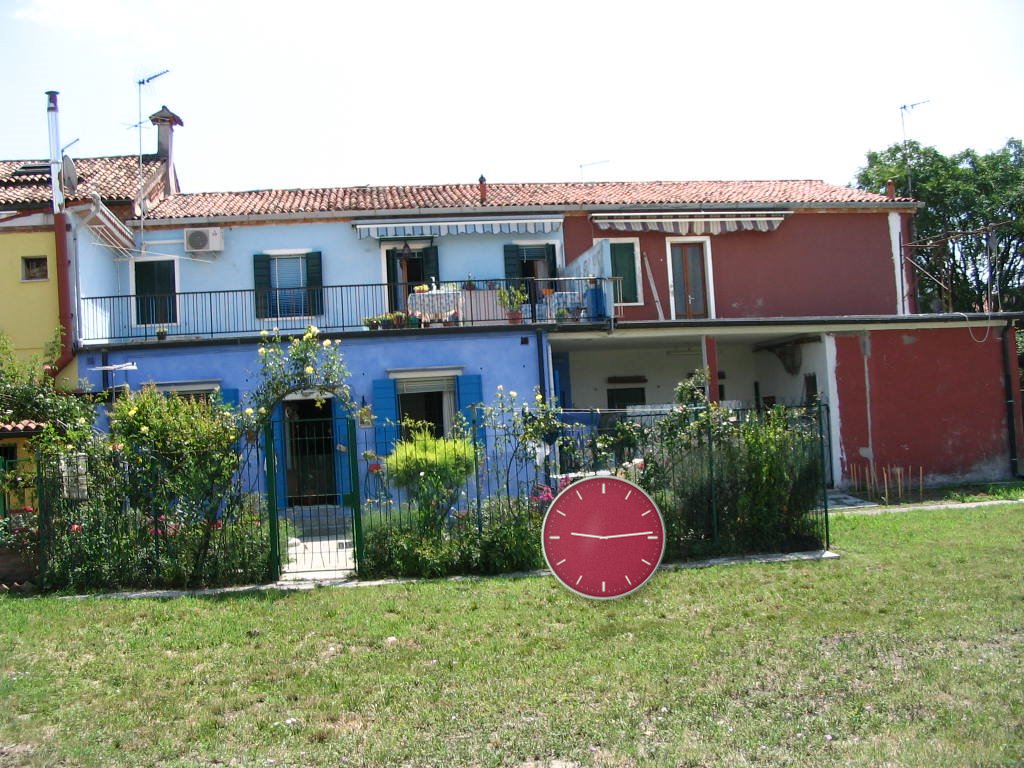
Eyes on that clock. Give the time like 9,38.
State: 9,14
